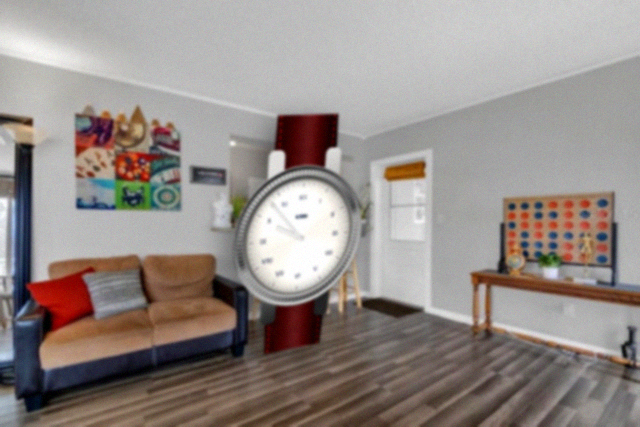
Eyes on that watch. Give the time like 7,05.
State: 9,53
